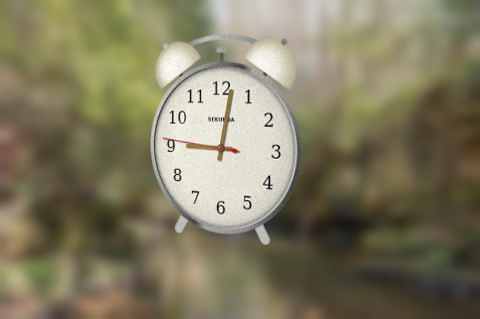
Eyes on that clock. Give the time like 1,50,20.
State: 9,01,46
